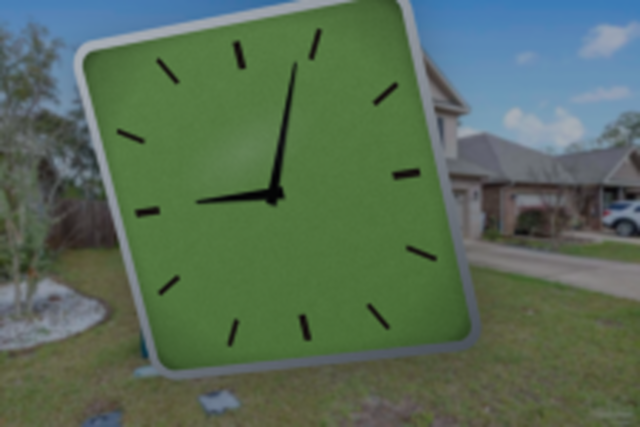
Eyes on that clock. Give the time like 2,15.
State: 9,04
